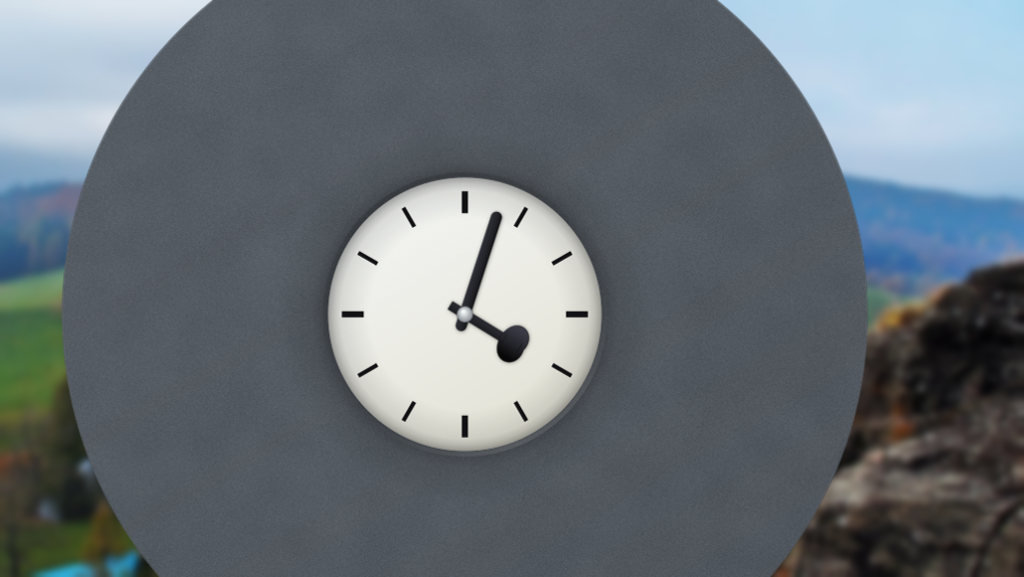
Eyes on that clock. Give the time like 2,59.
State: 4,03
